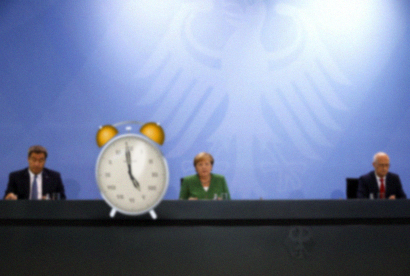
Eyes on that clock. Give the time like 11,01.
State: 4,59
